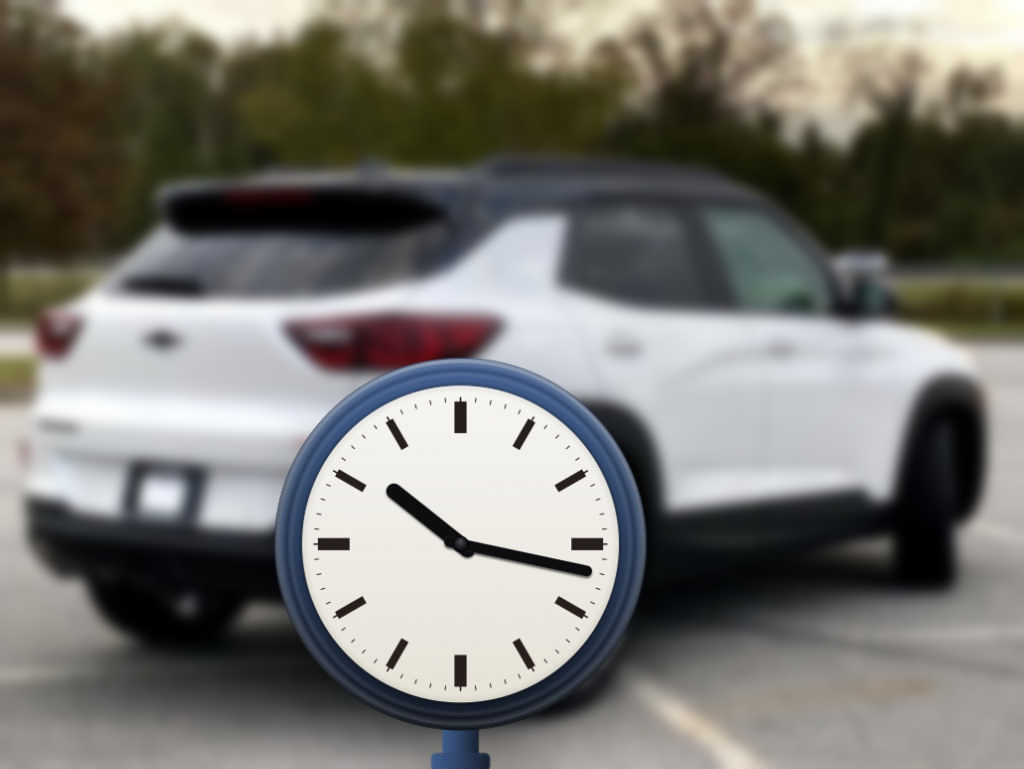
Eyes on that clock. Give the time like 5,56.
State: 10,17
